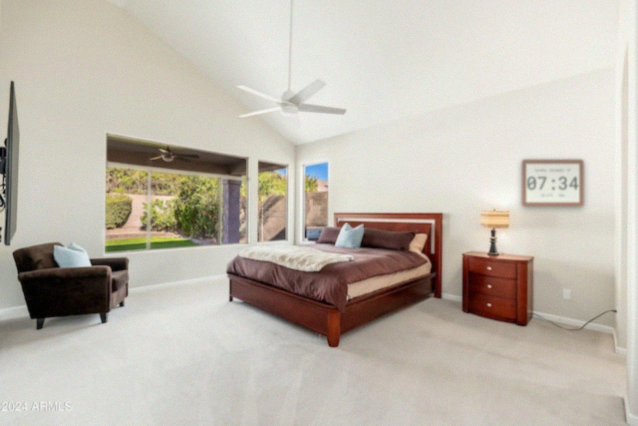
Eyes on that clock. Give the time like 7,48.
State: 7,34
